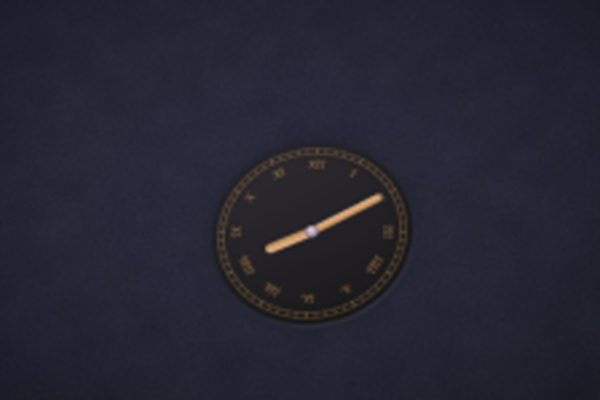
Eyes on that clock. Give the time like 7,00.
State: 8,10
